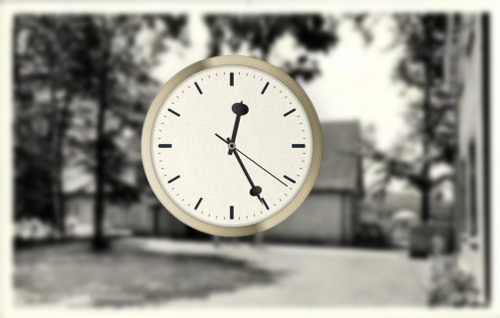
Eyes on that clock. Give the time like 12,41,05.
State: 12,25,21
